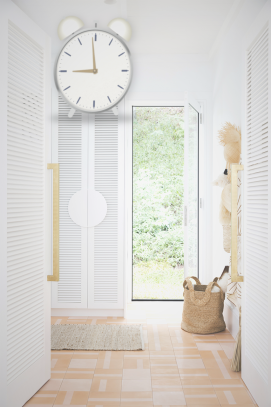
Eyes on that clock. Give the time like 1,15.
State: 8,59
